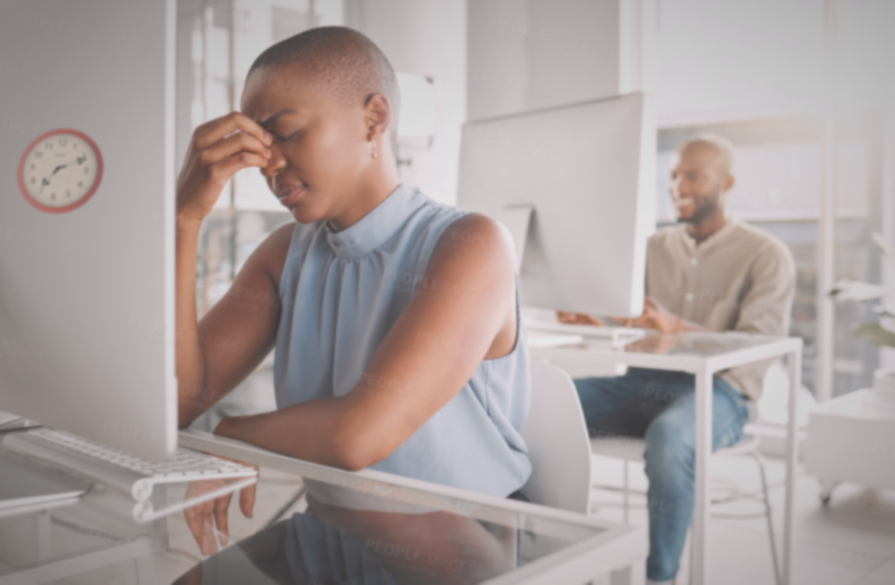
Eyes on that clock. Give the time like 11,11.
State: 7,11
